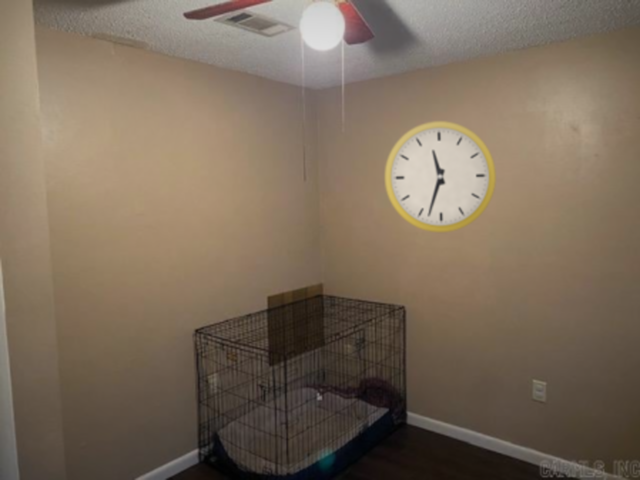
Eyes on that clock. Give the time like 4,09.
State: 11,33
